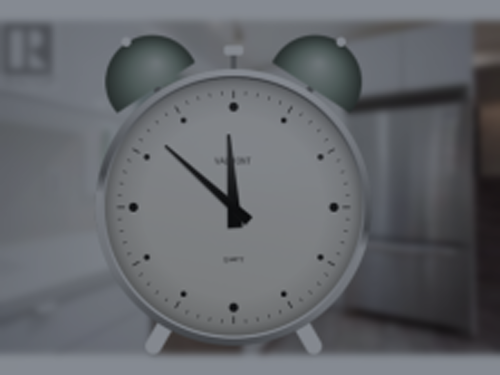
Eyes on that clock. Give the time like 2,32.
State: 11,52
